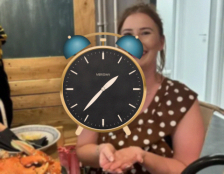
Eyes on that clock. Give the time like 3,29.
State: 1,37
